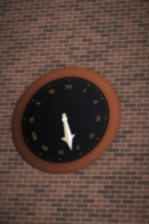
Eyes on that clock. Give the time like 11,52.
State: 5,27
